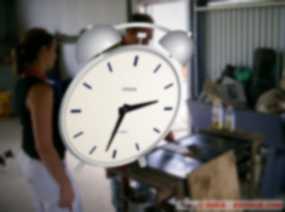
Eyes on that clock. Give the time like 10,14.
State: 2,32
